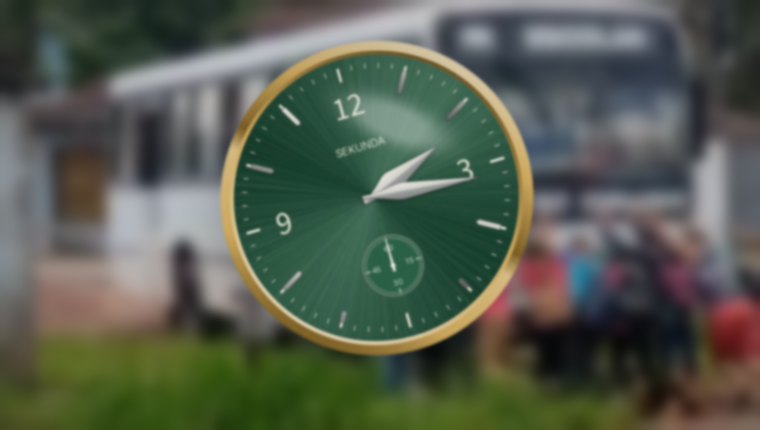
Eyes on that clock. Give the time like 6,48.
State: 2,16
